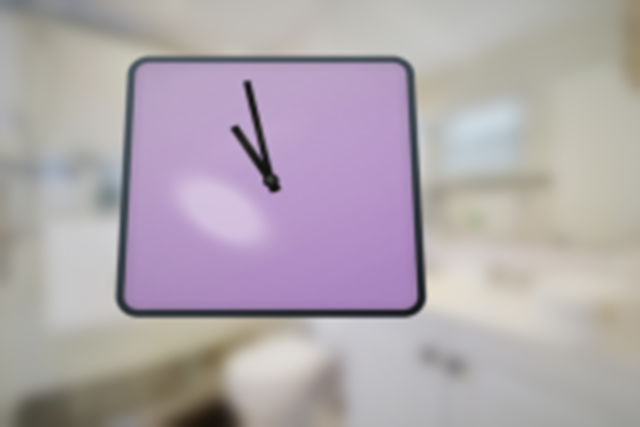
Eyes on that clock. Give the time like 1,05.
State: 10,58
